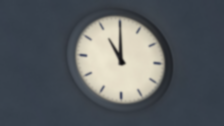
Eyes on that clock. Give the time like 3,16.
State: 11,00
